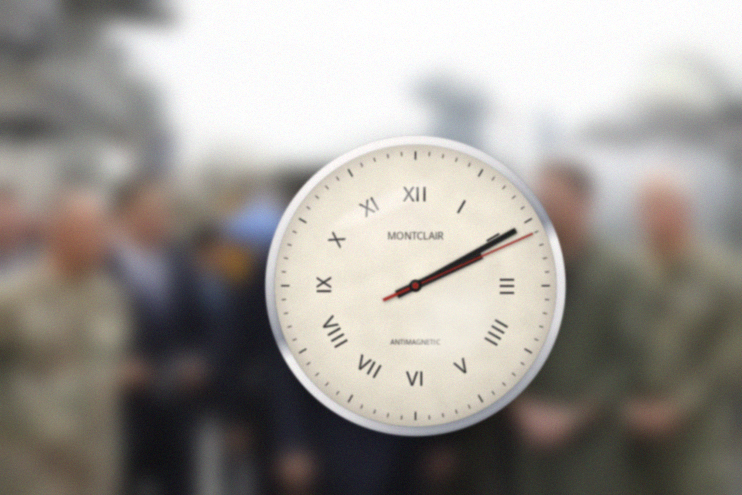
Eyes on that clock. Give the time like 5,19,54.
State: 2,10,11
